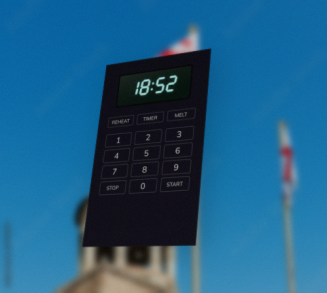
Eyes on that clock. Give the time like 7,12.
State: 18,52
